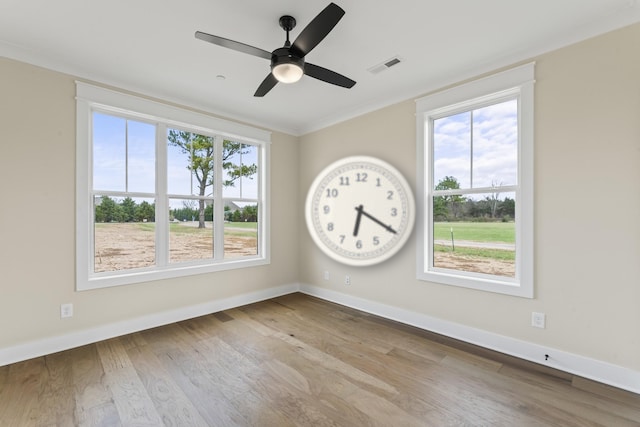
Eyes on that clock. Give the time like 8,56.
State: 6,20
